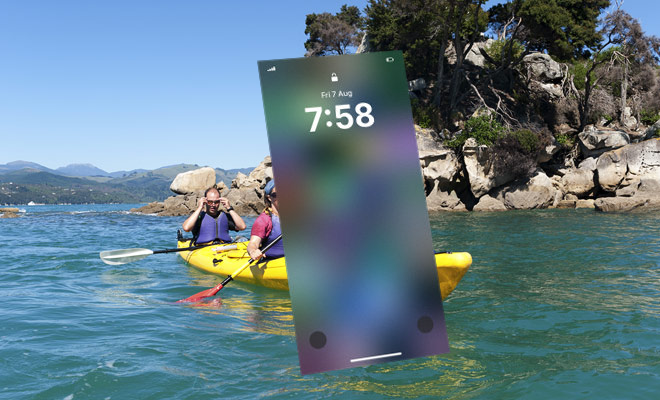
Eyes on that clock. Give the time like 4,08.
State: 7,58
